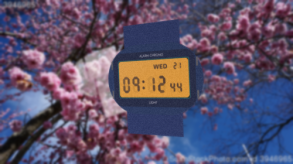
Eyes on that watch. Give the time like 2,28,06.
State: 9,12,44
